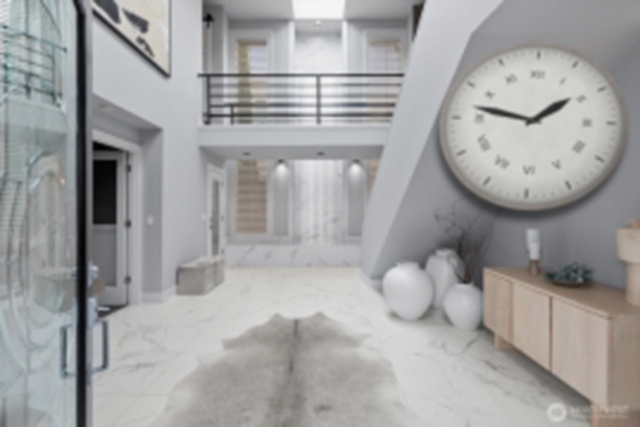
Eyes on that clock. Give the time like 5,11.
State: 1,47
